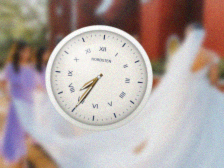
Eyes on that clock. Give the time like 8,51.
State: 7,35
